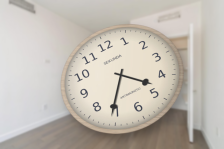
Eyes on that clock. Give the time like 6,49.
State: 4,36
